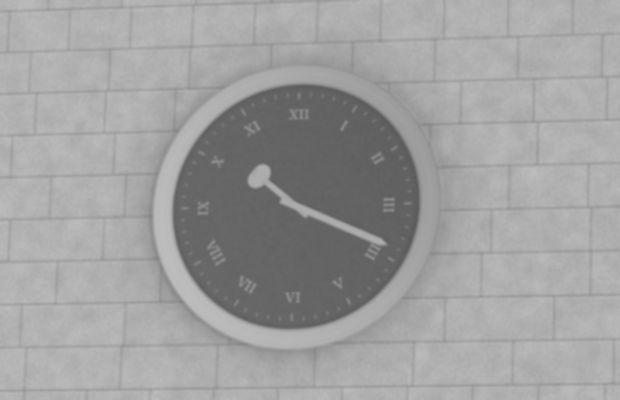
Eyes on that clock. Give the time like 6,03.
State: 10,19
